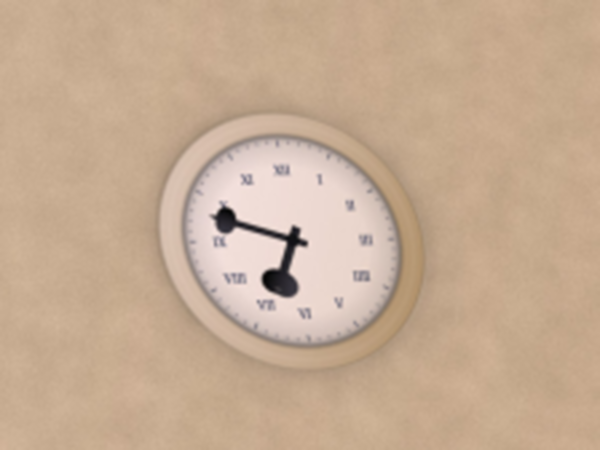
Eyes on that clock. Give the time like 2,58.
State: 6,48
